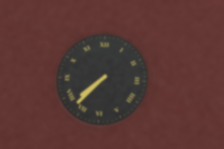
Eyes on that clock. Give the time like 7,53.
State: 7,37
